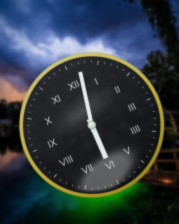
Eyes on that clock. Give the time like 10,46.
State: 6,02
